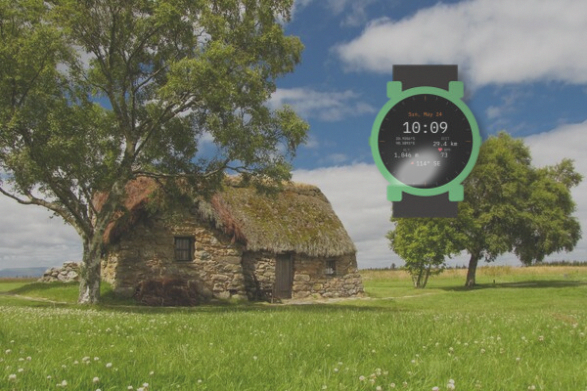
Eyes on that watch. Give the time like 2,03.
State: 10,09
